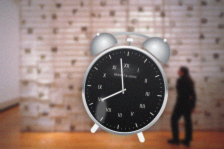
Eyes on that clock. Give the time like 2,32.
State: 7,58
